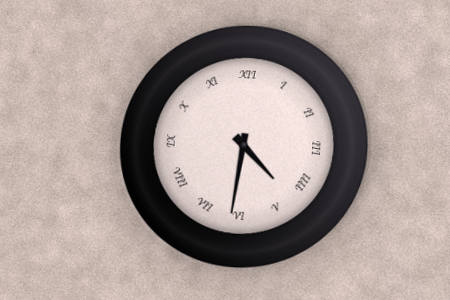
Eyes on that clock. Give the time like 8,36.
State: 4,31
